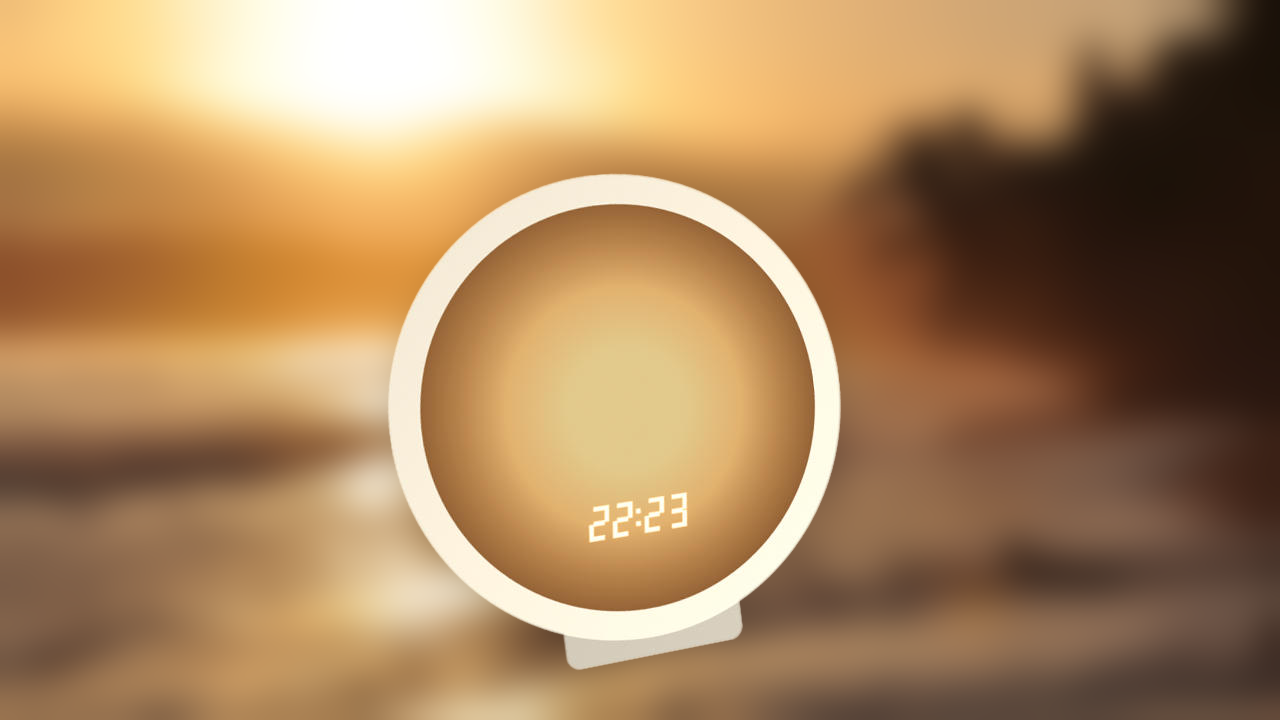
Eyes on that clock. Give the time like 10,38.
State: 22,23
